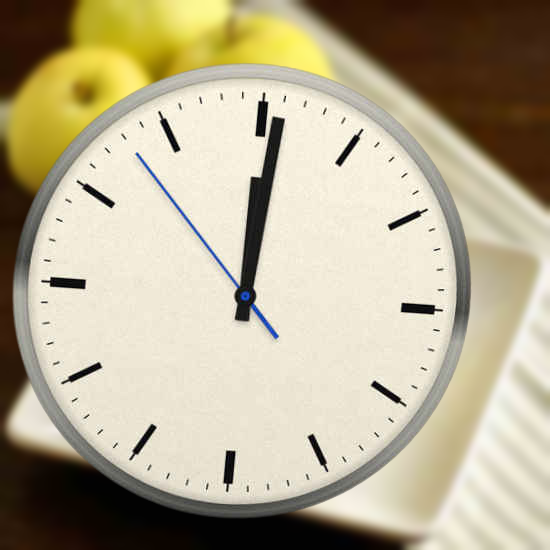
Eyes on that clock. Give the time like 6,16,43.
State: 12,00,53
